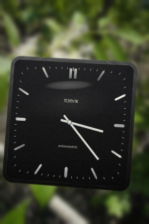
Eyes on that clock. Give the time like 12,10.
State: 3,23
